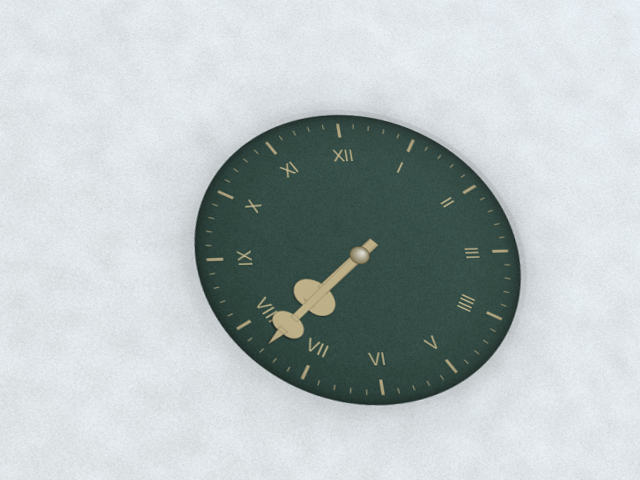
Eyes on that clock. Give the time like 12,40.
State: 7,38
